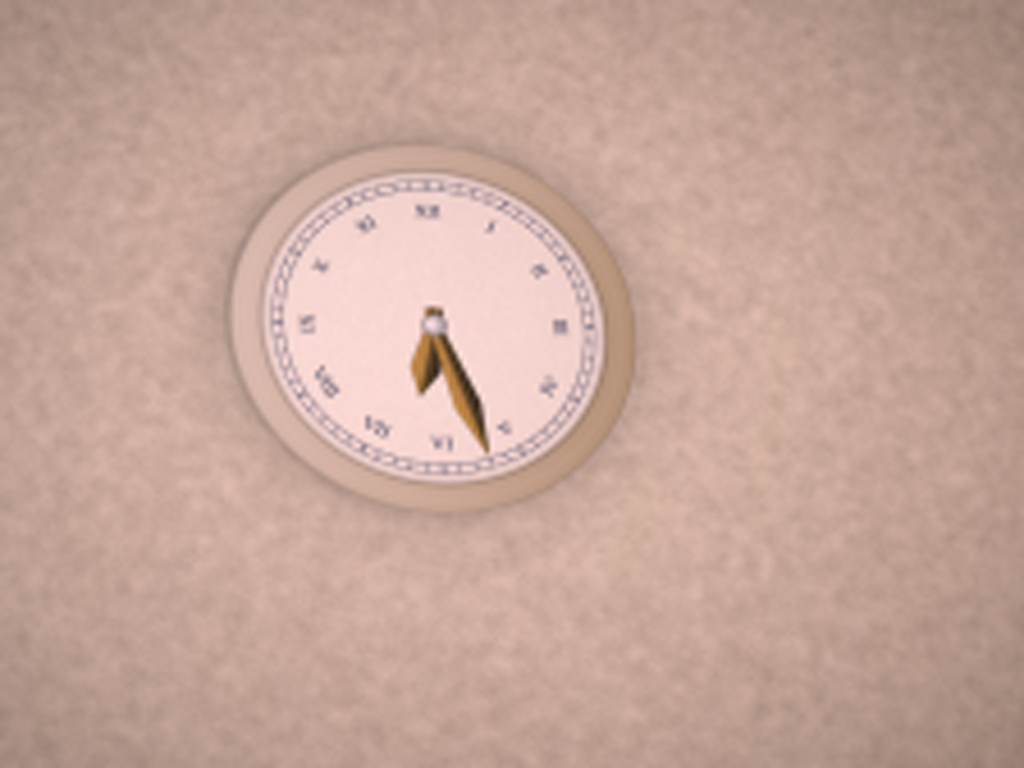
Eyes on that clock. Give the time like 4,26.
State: 6,27
